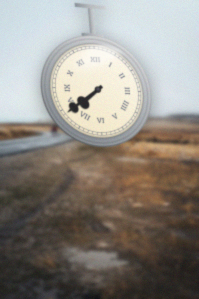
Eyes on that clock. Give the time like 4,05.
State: 7,39
